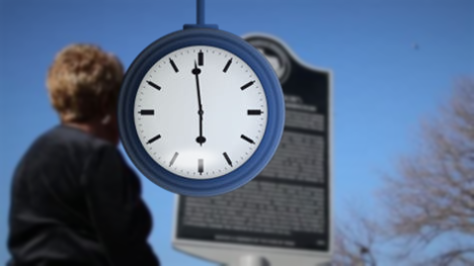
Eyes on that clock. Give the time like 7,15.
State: 5,59
